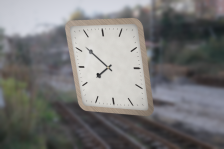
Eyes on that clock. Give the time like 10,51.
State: 7,52
